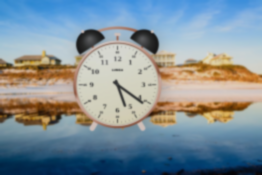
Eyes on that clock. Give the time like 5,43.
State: 5,21
